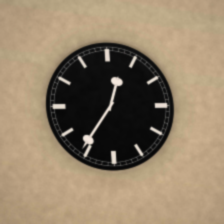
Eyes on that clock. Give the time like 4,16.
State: 12,36
